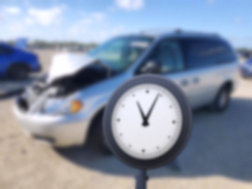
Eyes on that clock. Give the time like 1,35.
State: 11,04
